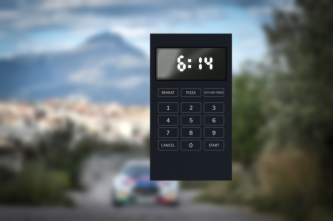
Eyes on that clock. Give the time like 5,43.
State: 6,14
